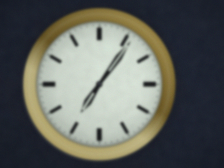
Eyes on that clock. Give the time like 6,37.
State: 7,06
